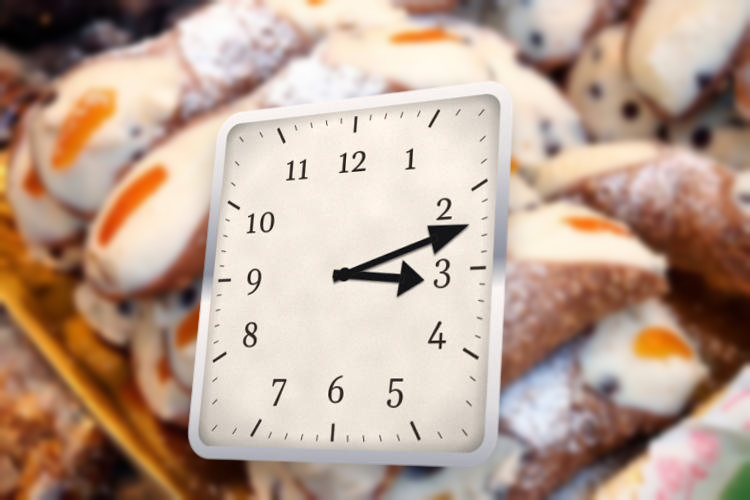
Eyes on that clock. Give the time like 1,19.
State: 3,12
